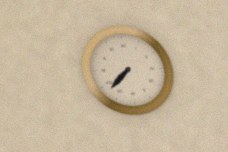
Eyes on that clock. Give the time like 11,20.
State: 7,38
